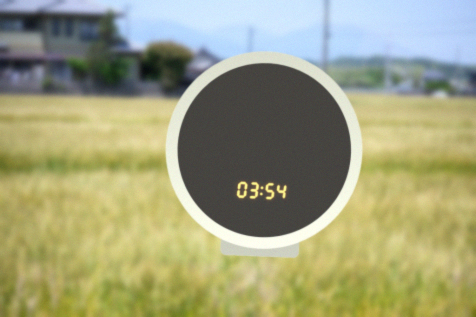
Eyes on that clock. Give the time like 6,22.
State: 3,54
